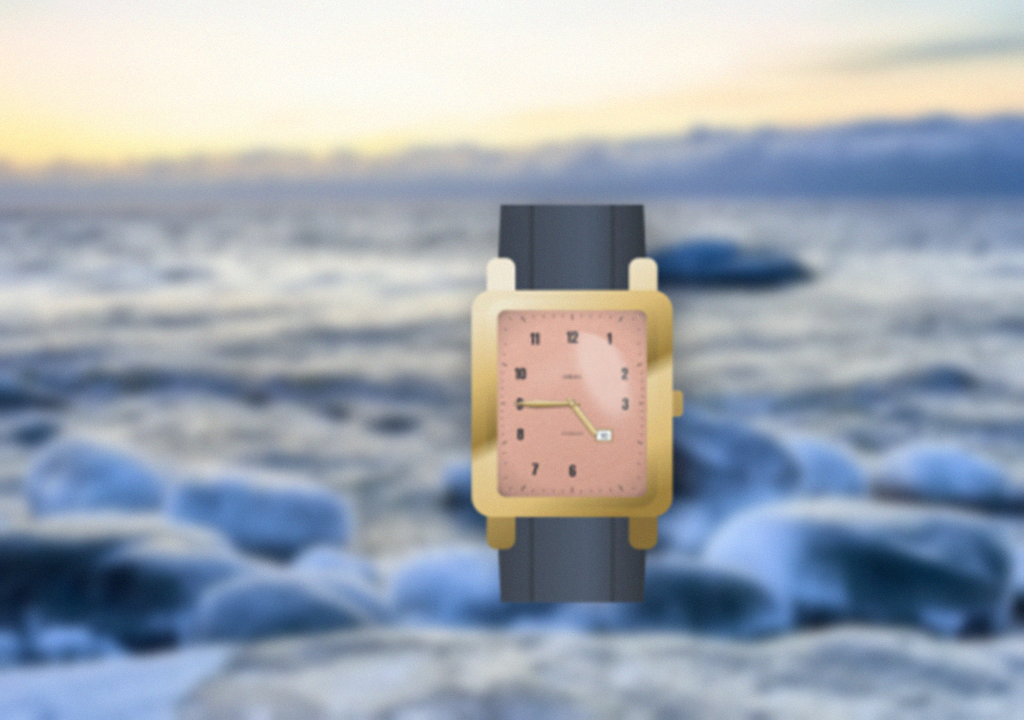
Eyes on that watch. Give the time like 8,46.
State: 4,45
